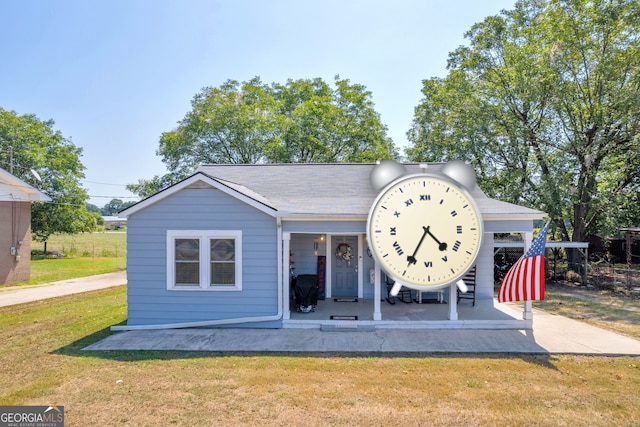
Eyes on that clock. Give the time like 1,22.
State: 4,35
